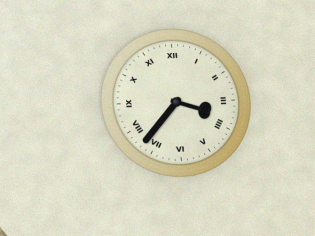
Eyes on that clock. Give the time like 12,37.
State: 3,37
